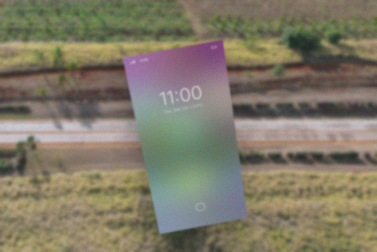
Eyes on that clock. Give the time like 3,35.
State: 11,00
